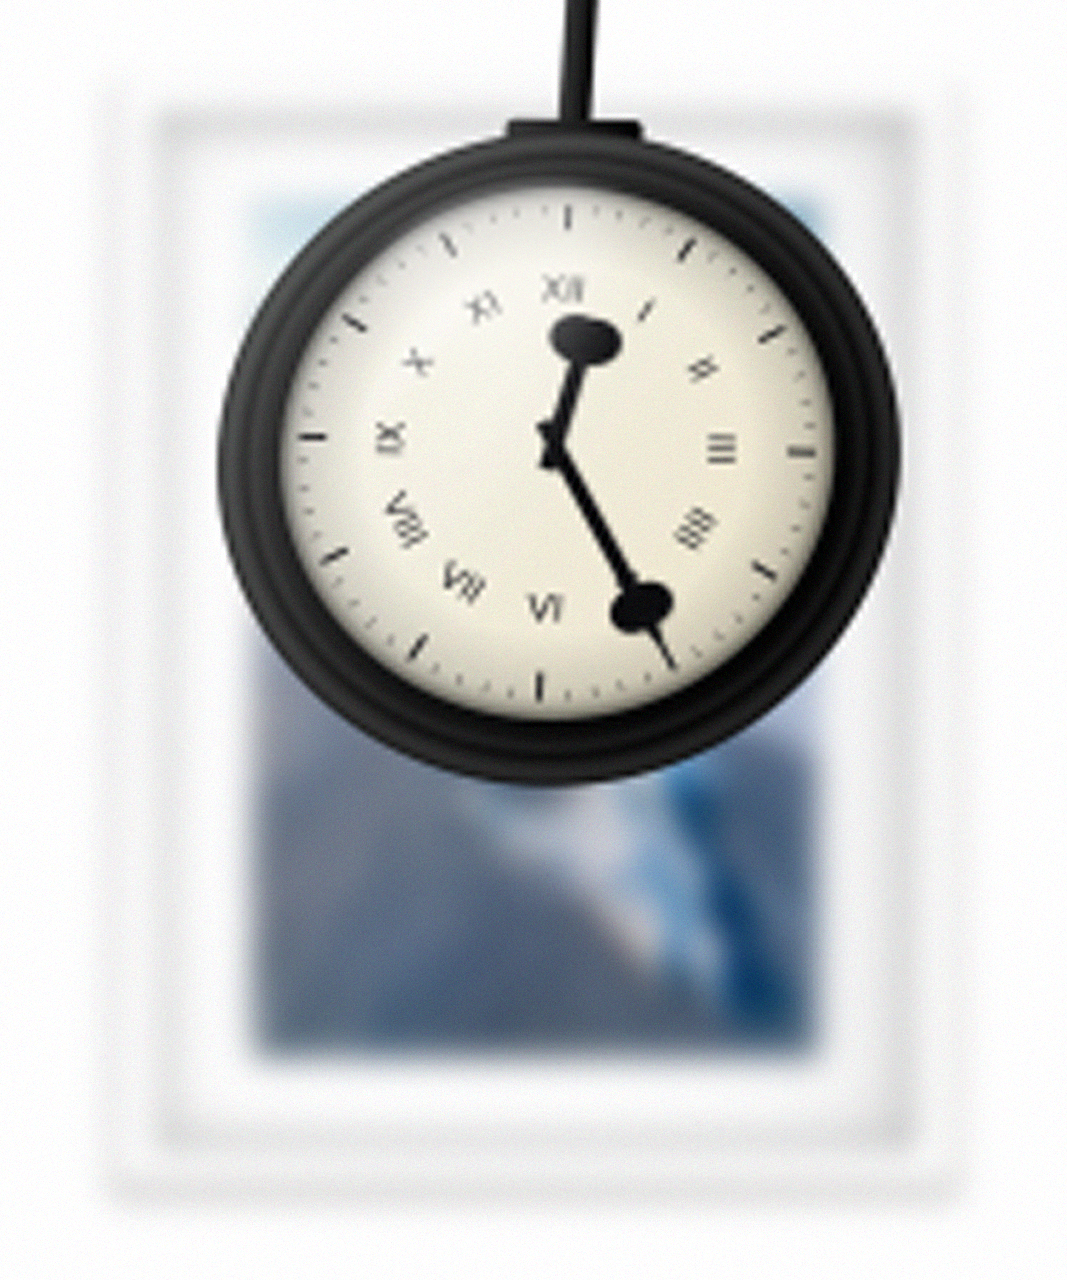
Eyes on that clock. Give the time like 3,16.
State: 12,25
